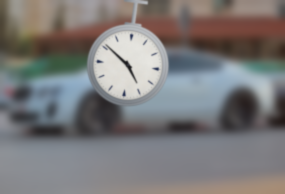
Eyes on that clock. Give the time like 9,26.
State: 4,51
